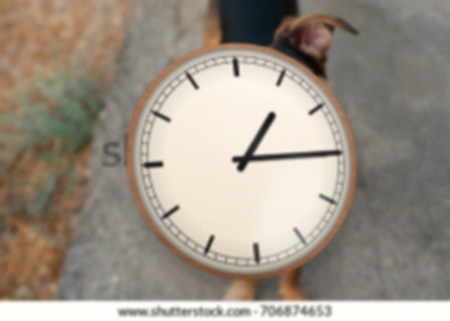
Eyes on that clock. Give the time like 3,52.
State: 1,15
